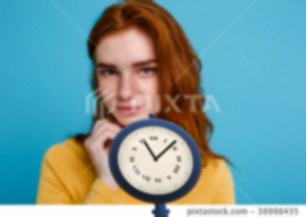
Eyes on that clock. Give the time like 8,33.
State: 11,08
